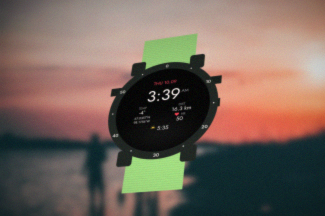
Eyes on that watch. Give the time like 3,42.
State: 3,39
